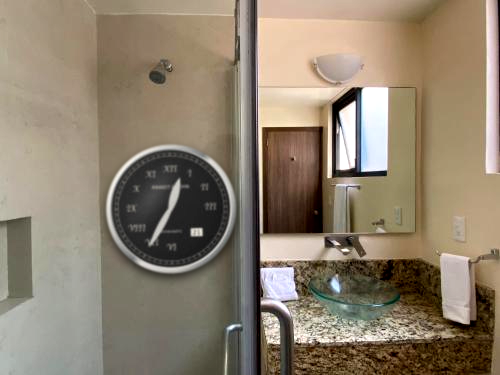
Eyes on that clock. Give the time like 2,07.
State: 12,35
